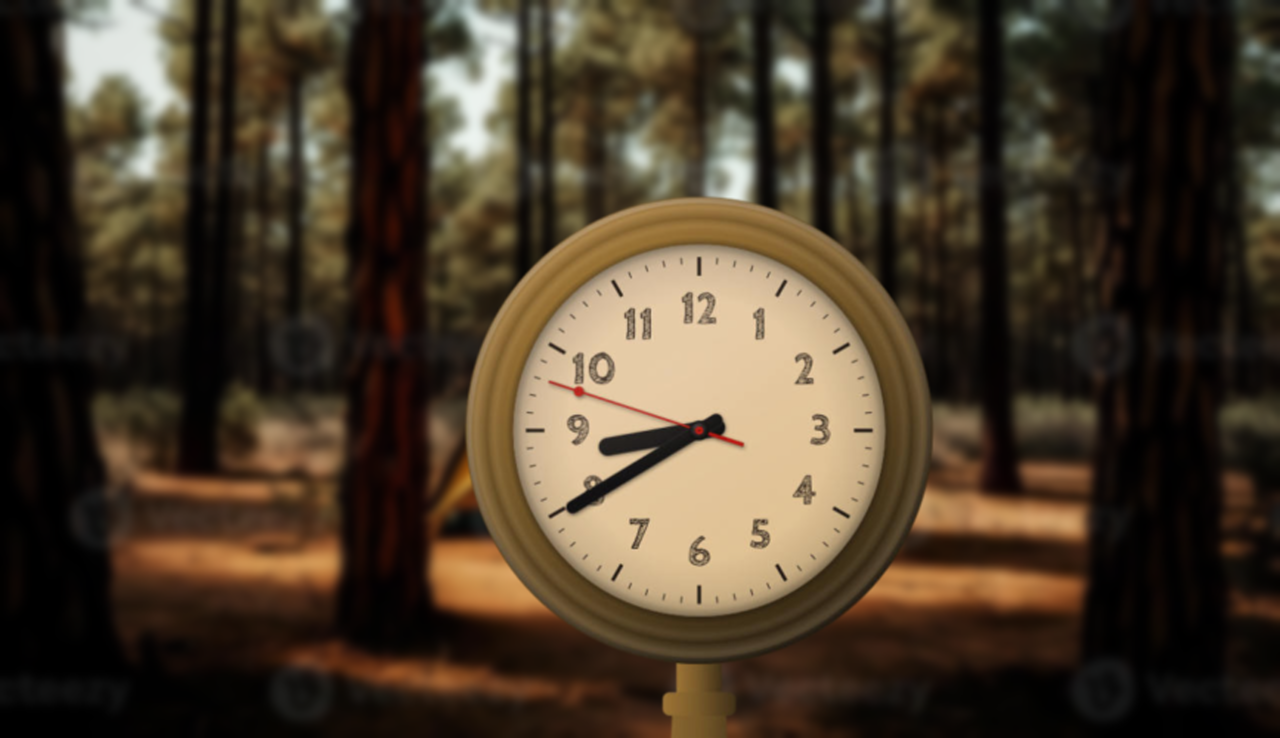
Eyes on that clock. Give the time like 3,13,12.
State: 8,39,48
